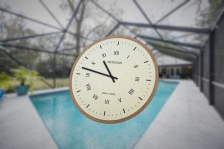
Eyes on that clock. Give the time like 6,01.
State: 10,47
